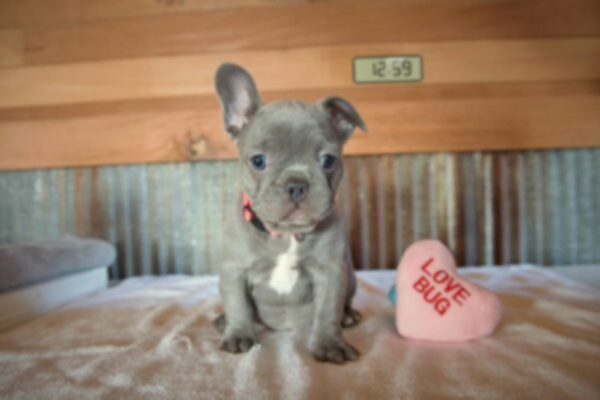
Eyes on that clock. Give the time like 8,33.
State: 12,59
